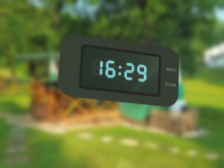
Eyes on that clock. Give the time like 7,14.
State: 16,29
